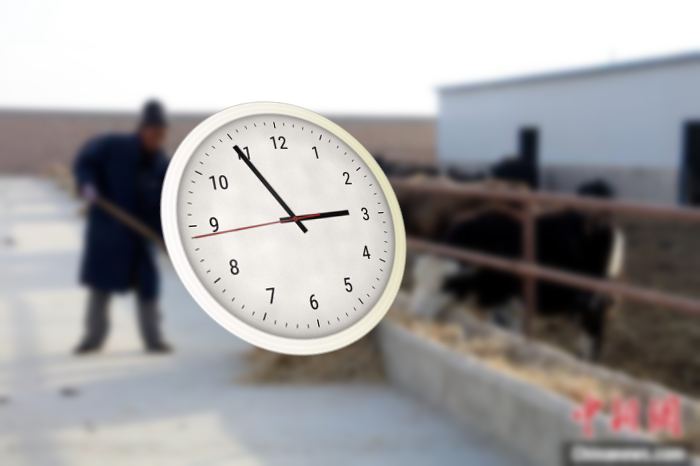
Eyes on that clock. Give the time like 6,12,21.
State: 2,54,44
